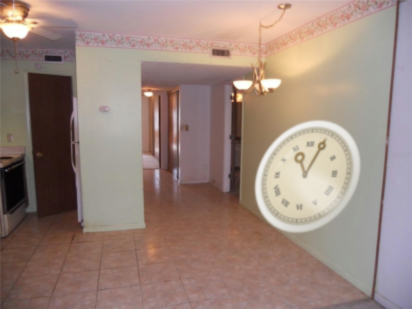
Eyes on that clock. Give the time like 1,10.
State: 11,04
